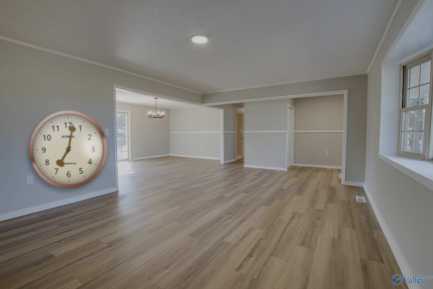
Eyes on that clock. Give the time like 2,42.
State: 7,02
